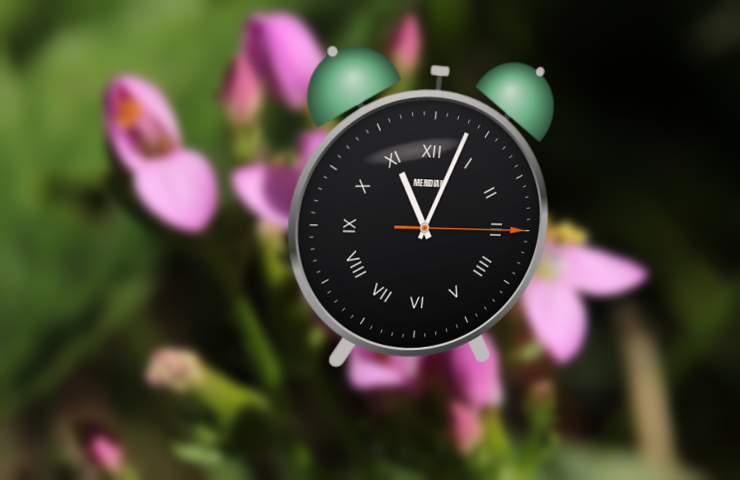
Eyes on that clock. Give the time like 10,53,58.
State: 11,03,15
